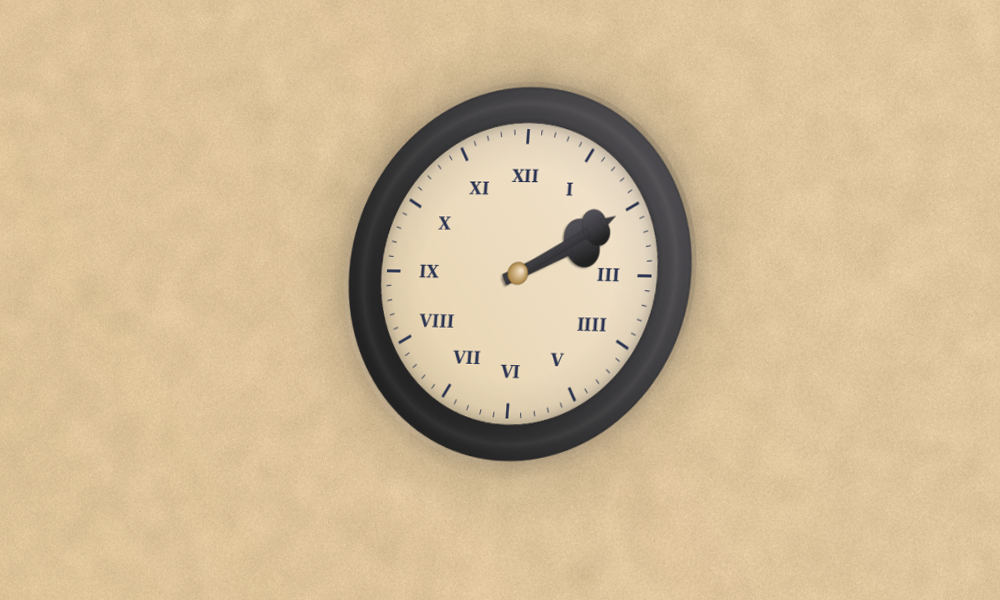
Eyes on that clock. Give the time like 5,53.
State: 2,10
